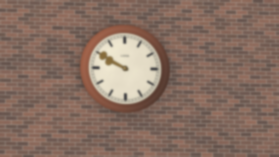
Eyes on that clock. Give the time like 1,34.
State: 9,50
